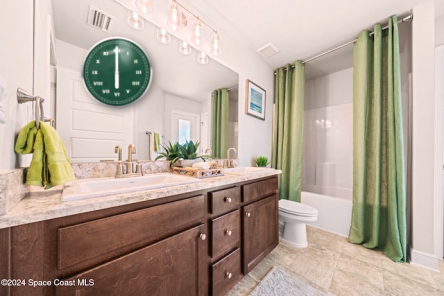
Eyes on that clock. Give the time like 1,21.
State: 6,00
